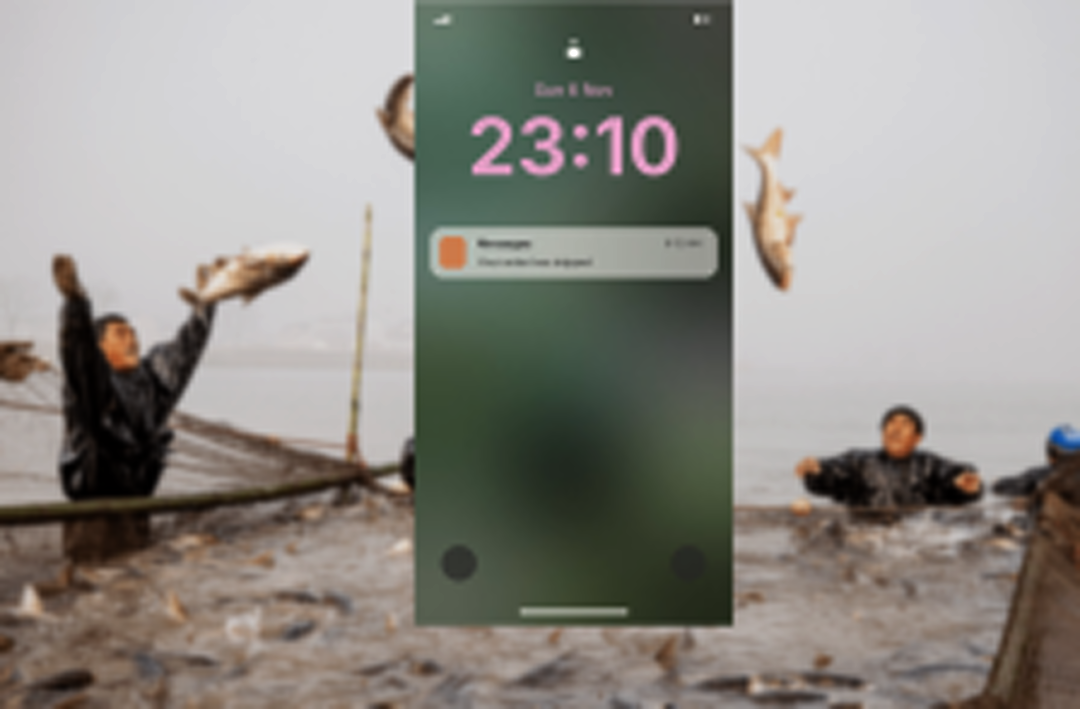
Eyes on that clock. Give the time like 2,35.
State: 23,10
